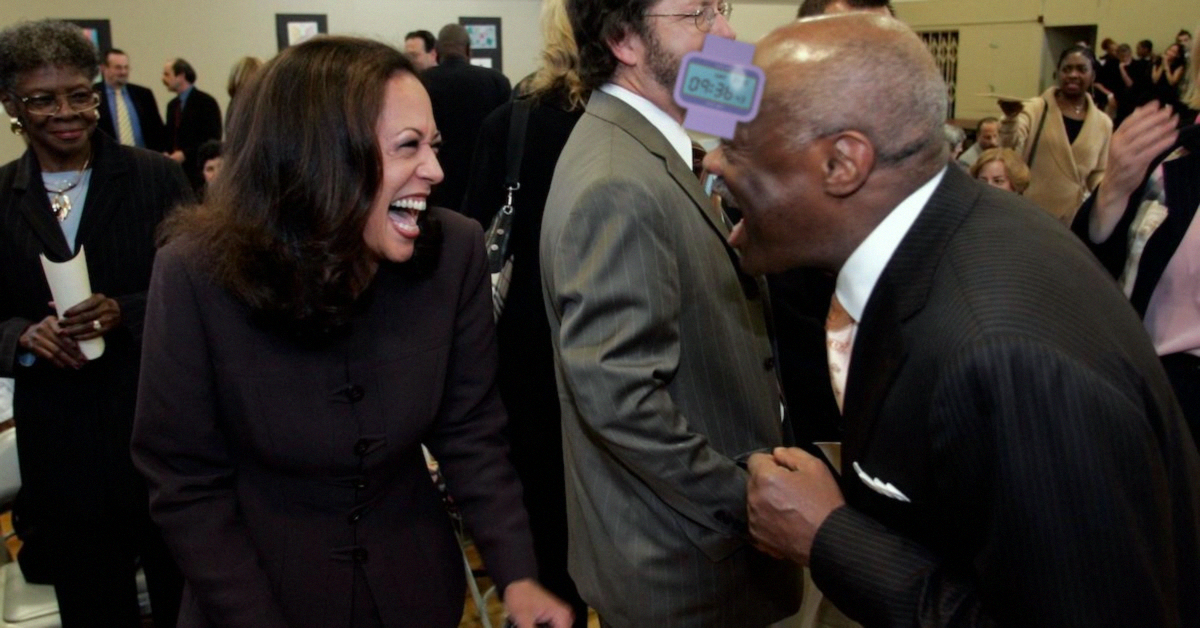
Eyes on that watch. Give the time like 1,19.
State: 9,36
